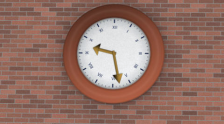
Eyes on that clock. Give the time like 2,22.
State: 9,28
